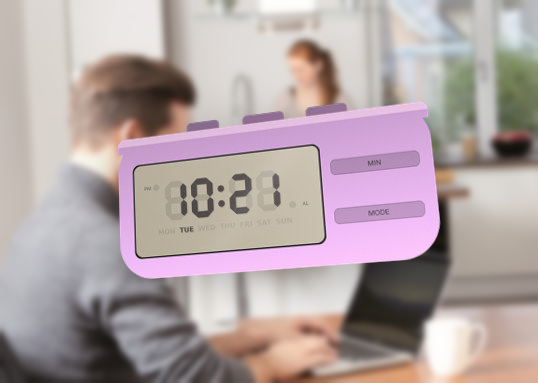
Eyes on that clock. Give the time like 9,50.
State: 10,21
